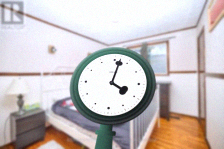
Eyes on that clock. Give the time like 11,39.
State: 4,02
